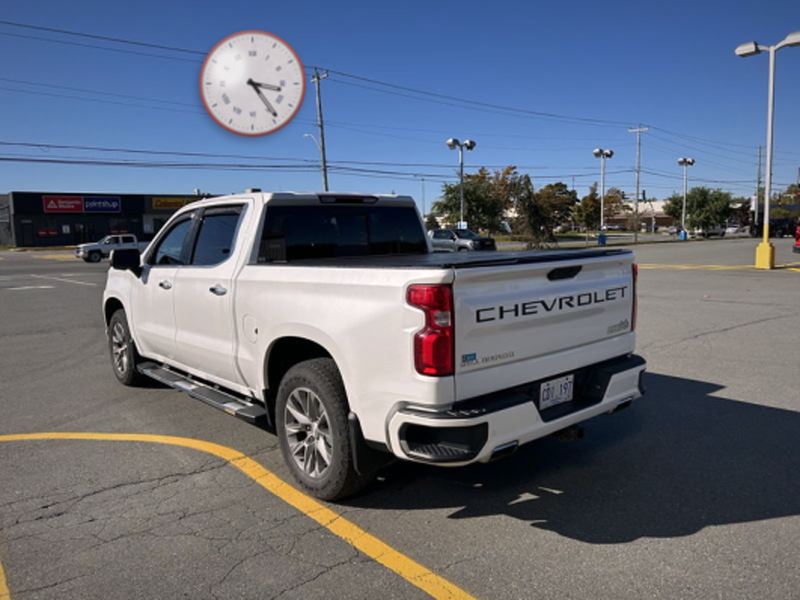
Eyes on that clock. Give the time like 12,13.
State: 3,24
